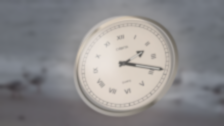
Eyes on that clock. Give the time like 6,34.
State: 2,19
